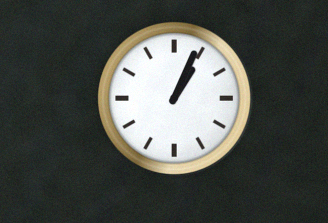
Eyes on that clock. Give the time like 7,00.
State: 1,04
